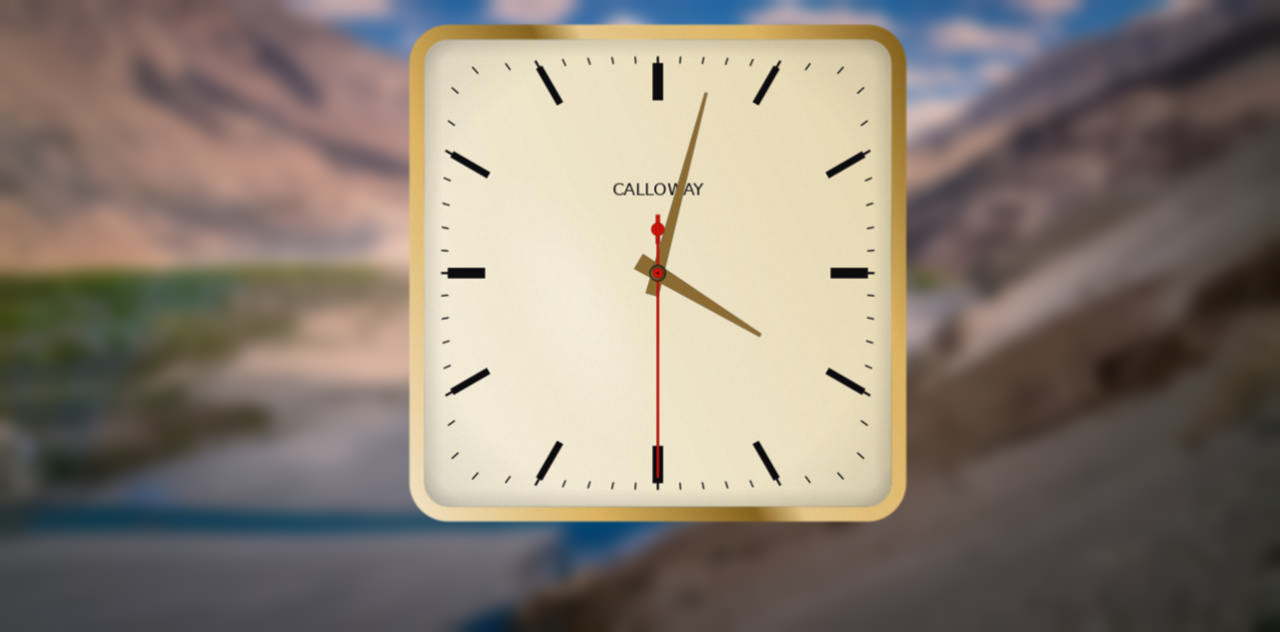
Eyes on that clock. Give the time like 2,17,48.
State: 4,02,30
